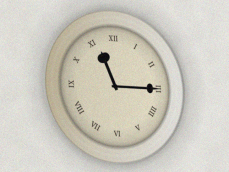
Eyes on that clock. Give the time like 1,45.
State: 11,15
